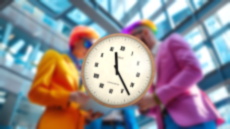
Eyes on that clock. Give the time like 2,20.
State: 11,23
